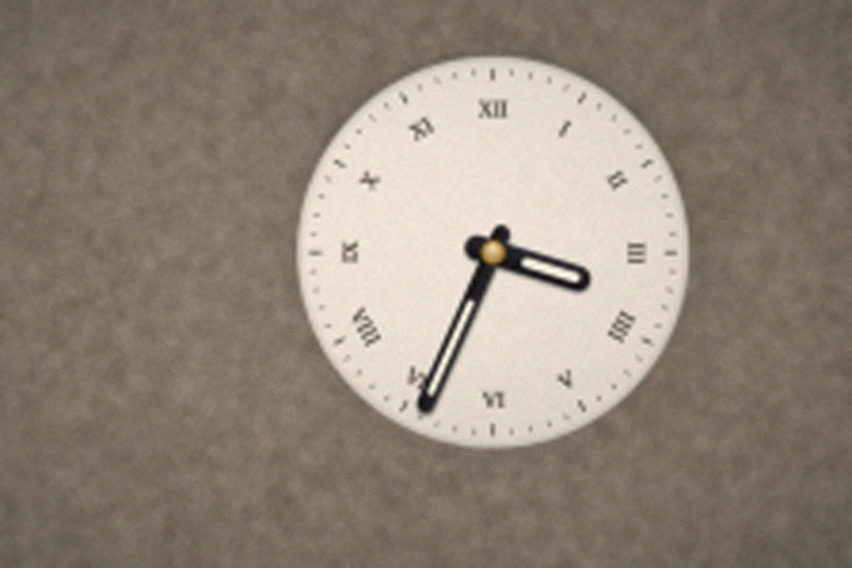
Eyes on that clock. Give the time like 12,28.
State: 3,34
